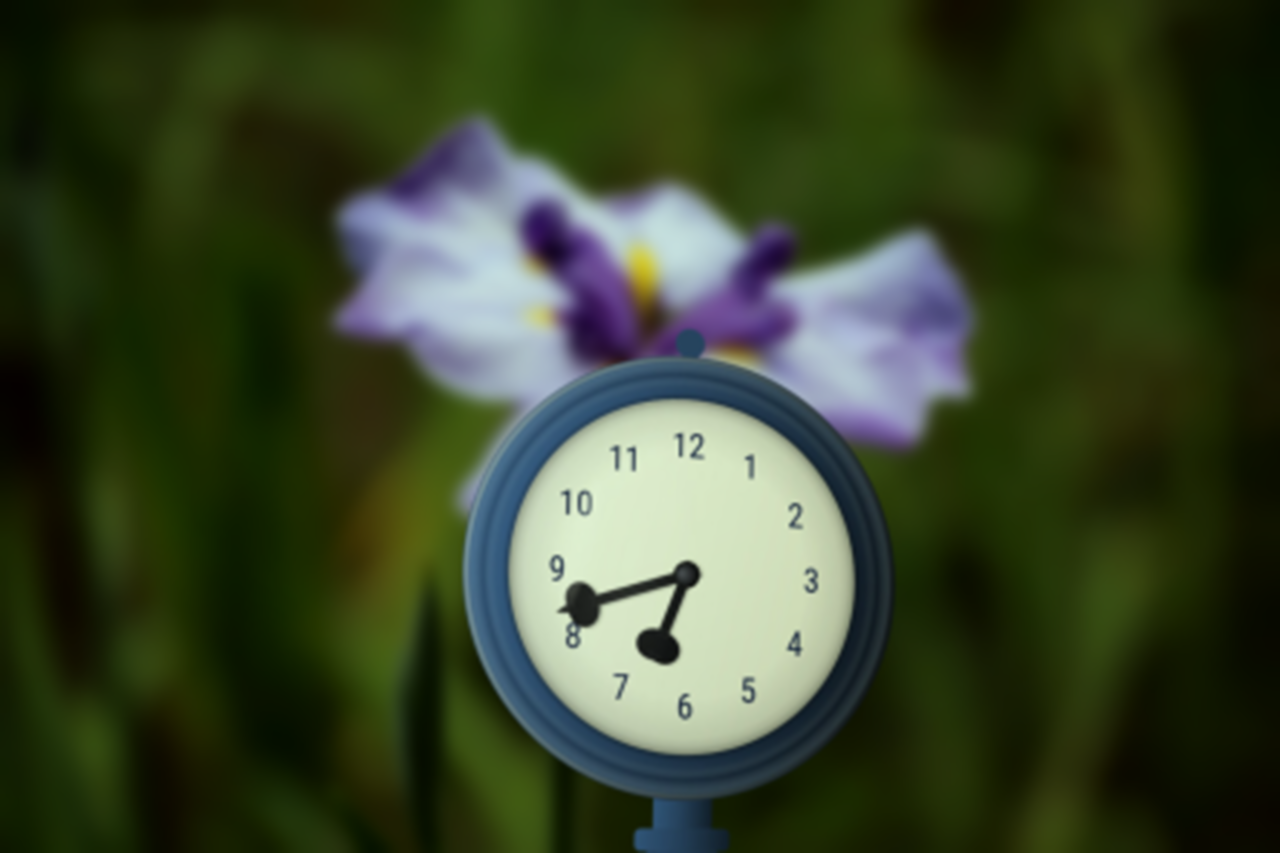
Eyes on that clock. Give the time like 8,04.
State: 6,42
